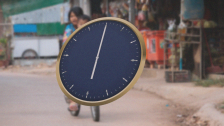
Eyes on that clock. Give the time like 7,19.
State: 6,00
